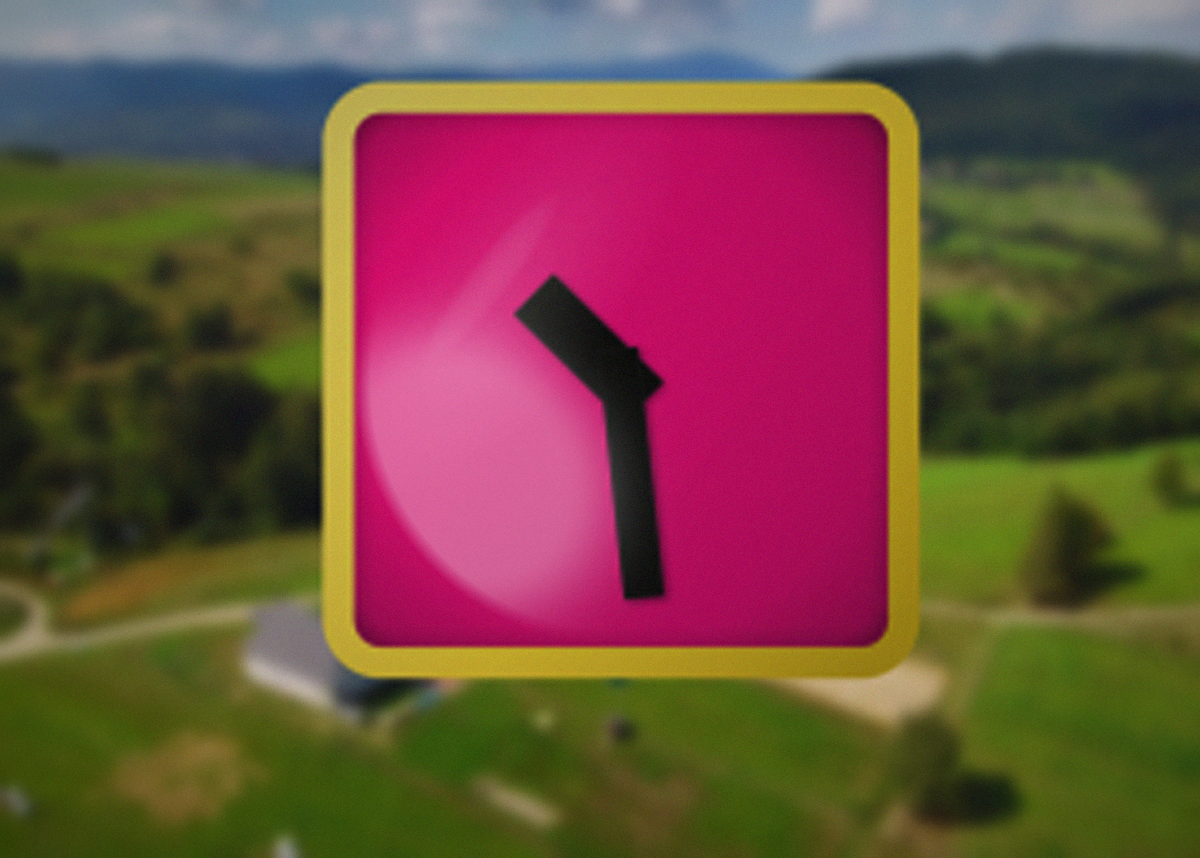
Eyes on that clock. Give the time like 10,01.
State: 10,29
